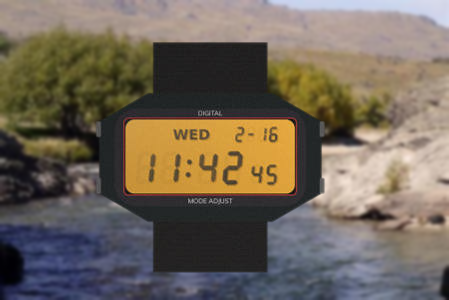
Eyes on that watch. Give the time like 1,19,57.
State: 11,42,45
